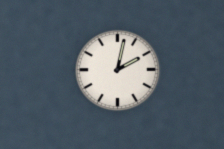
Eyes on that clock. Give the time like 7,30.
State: 2,02
